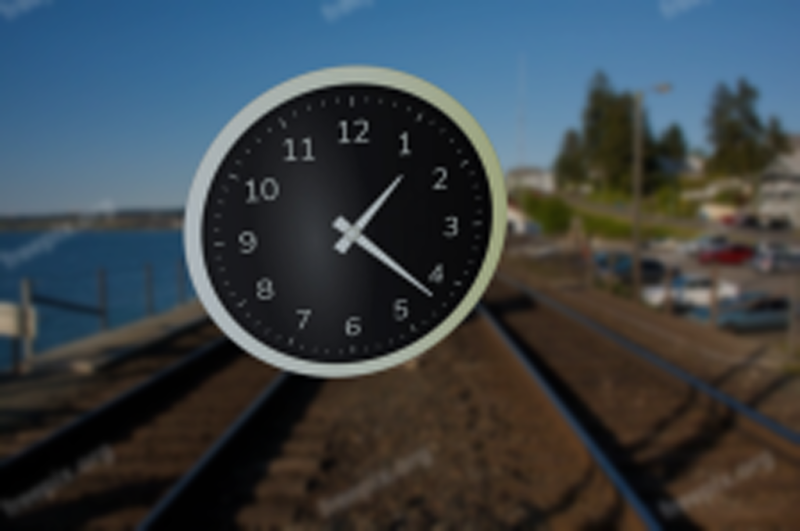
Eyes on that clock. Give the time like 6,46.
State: 1,22
